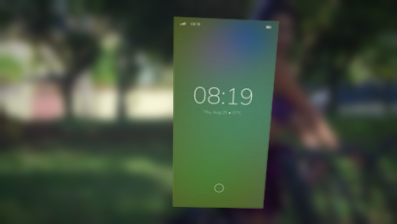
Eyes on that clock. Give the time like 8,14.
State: 8,19
